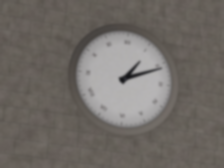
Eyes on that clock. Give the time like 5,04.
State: 1,11
